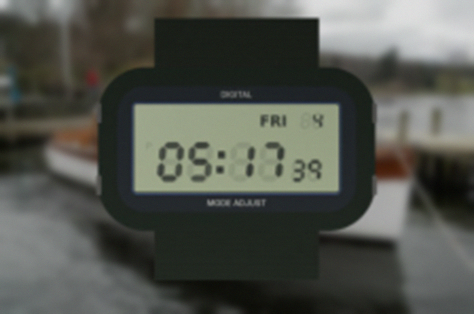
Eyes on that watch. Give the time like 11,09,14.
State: 5,17,39
